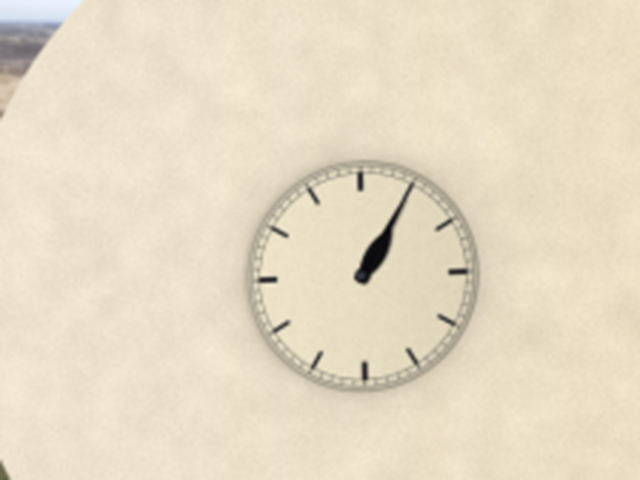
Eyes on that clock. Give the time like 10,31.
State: 1,05
